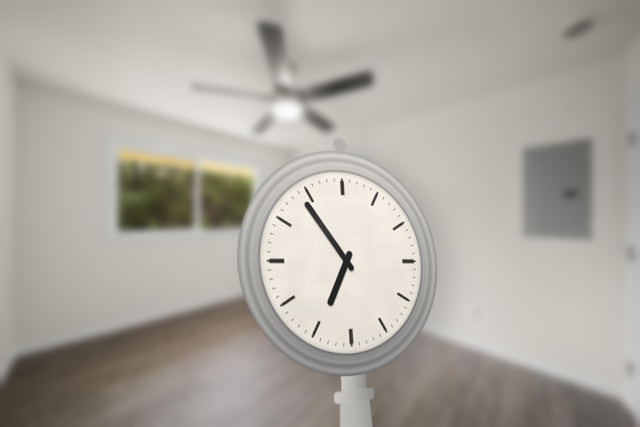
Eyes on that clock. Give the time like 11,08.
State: 6,54
